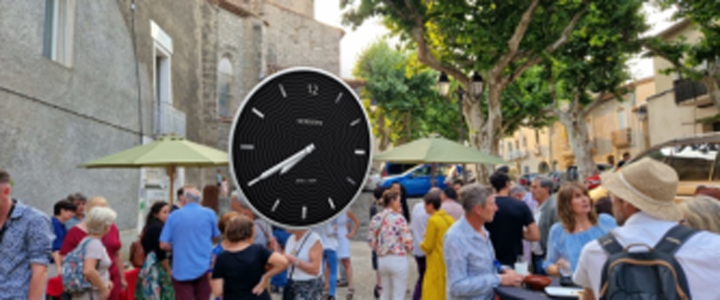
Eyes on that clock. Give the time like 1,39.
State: 7,40
